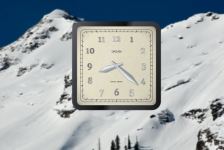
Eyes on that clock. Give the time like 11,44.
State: 8,22
